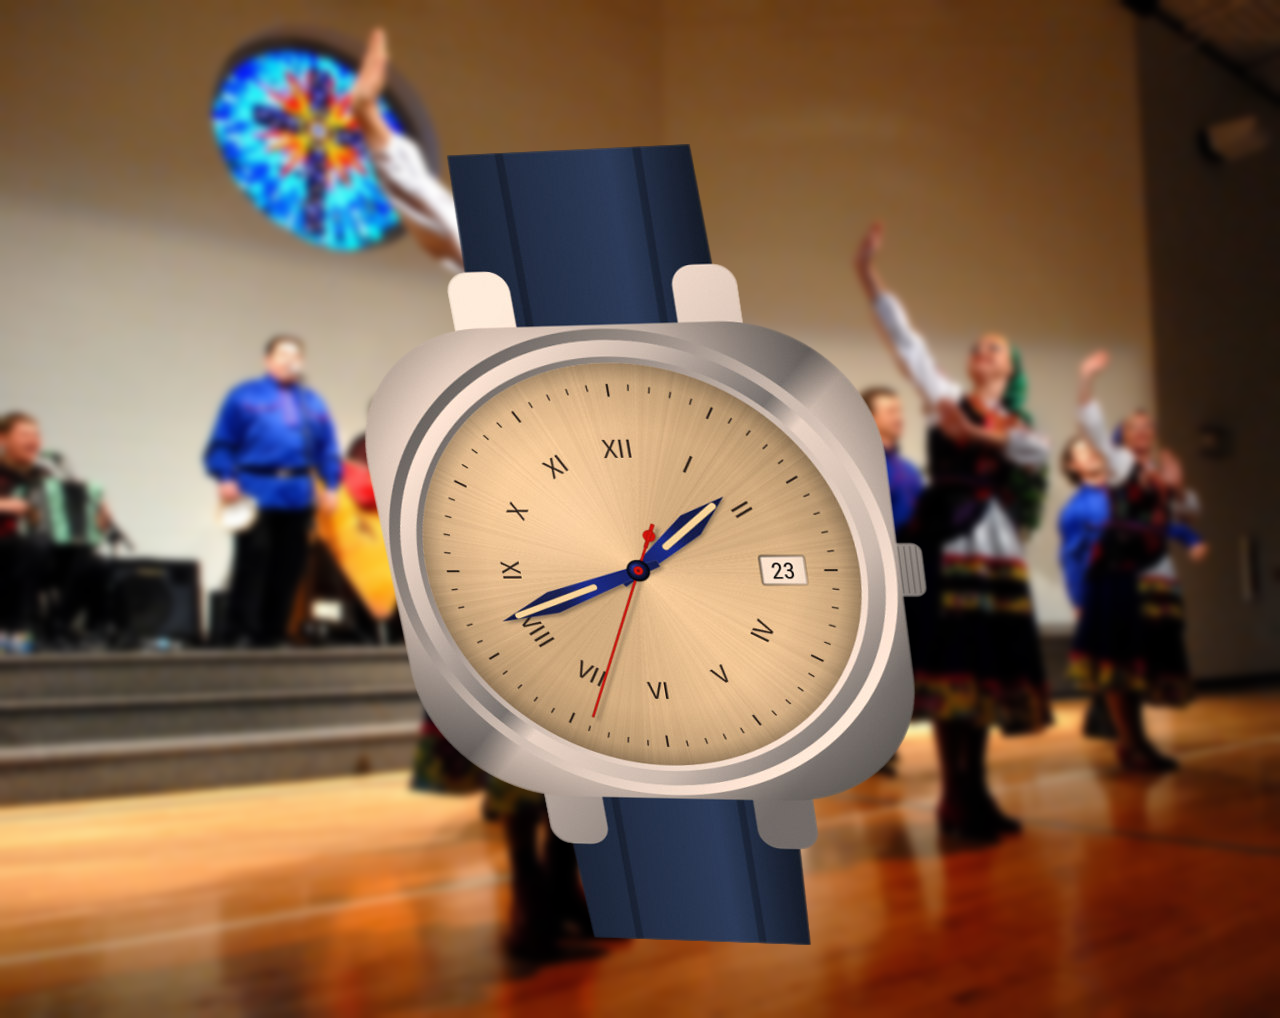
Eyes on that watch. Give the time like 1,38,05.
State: 1,41,34
